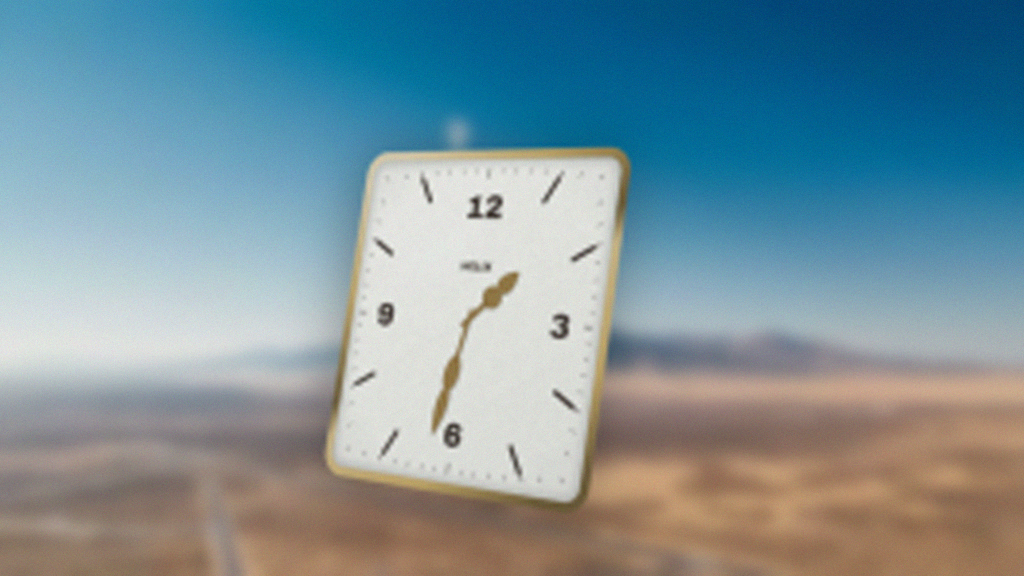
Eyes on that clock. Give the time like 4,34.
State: 1,32
